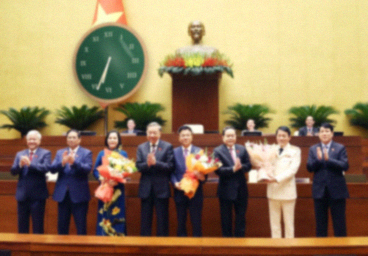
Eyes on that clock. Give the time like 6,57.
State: 6,34
